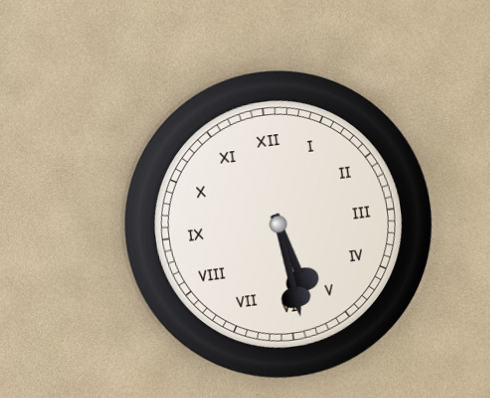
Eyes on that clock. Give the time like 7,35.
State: 5,29
